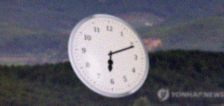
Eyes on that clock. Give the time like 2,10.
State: 6,11
